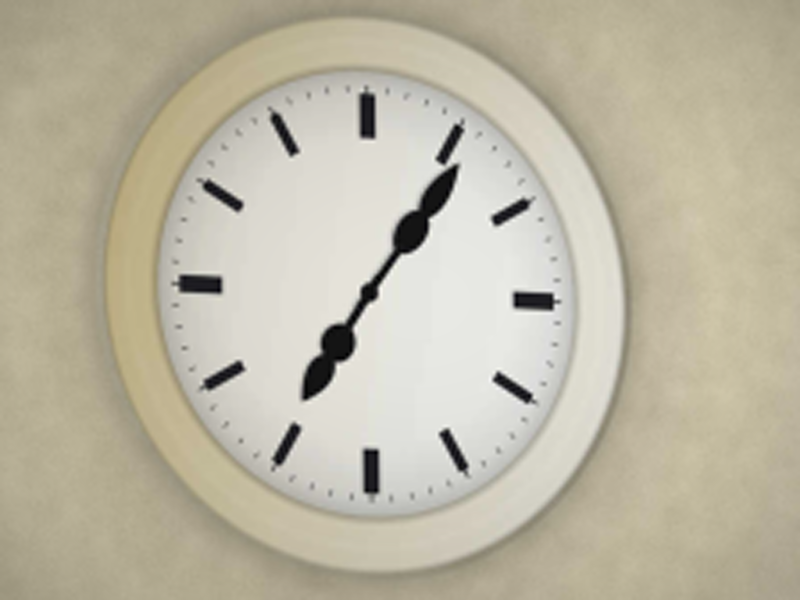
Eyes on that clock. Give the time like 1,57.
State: 7,06
